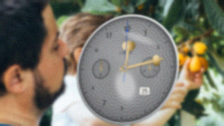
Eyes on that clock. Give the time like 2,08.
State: 12,13
